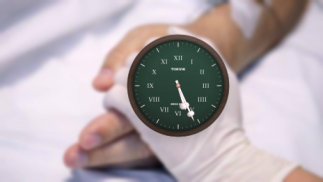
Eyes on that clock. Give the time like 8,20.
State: 5,26
